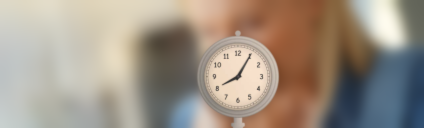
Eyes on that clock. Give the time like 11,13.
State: 8,05
